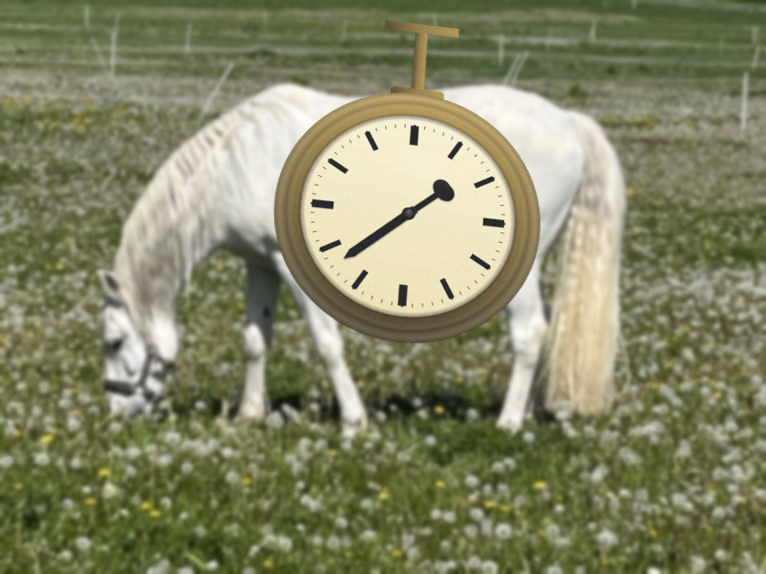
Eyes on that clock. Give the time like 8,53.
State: 1,38
